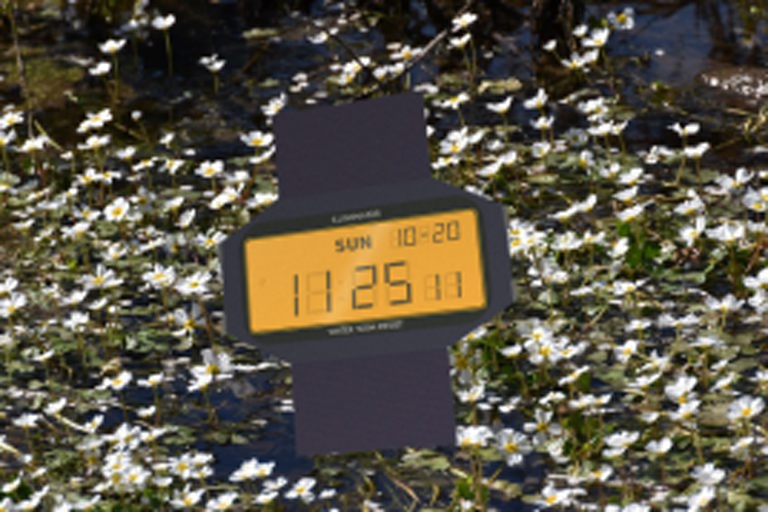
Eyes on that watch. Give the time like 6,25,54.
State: 11,25,11
